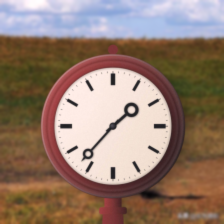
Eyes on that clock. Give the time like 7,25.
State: 1,37
